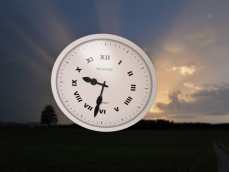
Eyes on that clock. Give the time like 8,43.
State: 9,32
